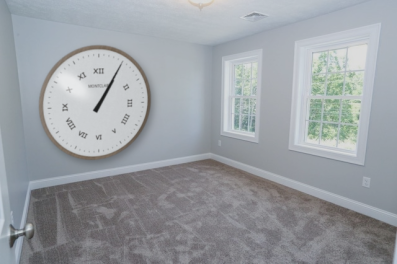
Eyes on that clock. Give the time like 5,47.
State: 1,05
